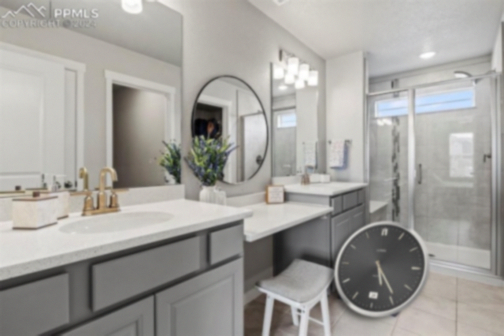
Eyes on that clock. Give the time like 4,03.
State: 5,24
